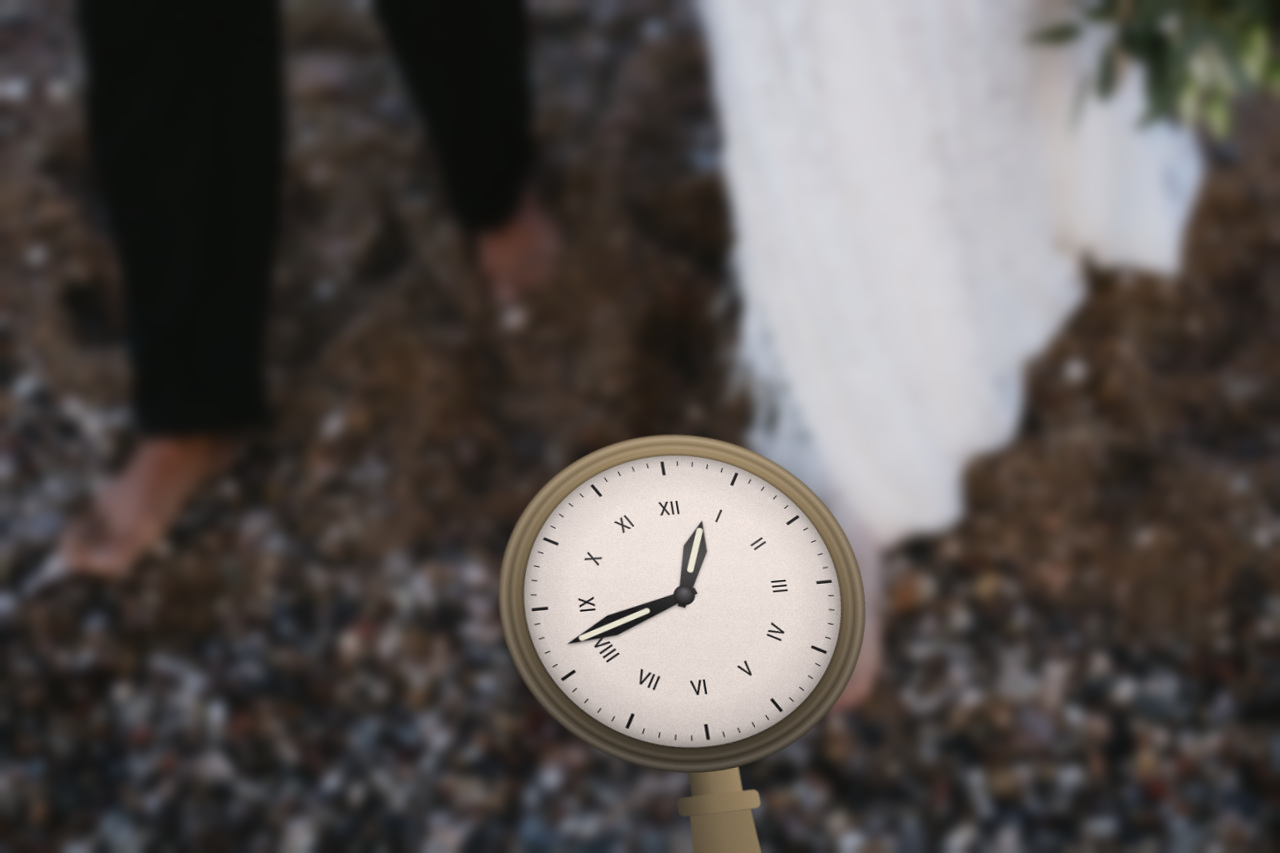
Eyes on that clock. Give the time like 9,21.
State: 12,42
